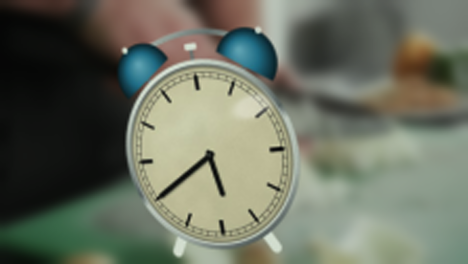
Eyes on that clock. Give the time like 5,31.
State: 5,40
